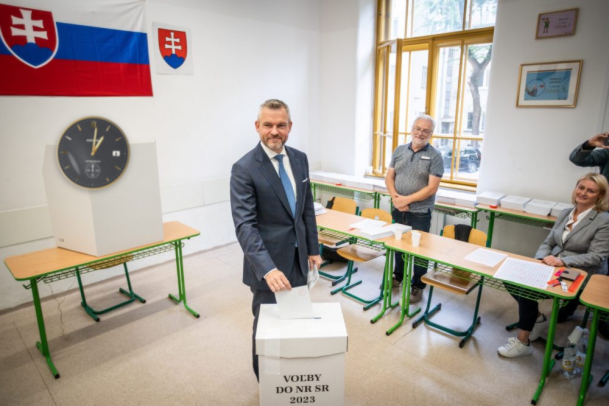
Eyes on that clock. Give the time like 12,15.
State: 1,01
